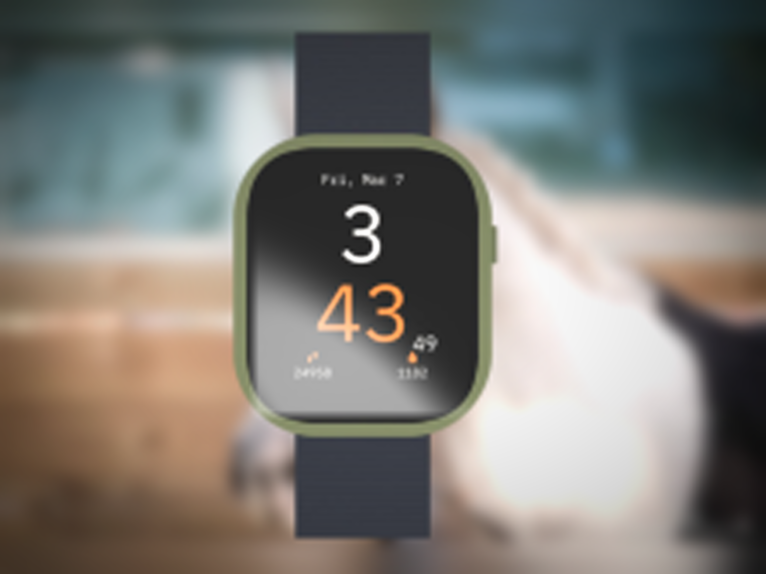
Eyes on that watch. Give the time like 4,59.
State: 3,43
